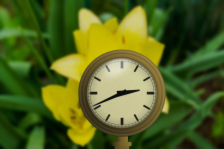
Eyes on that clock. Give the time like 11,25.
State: 2,41
